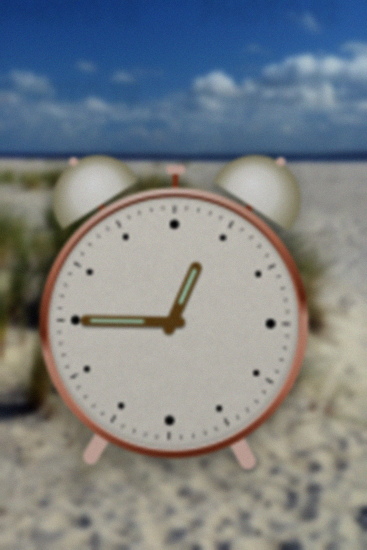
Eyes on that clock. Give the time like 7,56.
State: 12,45
